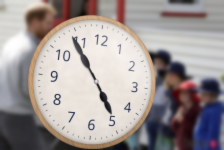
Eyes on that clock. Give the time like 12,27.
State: 4,54
